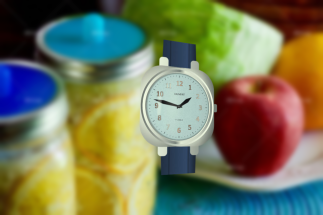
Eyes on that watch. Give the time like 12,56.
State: 1,47
